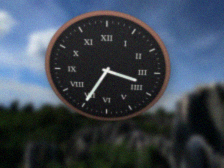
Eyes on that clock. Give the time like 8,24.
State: 3,35
